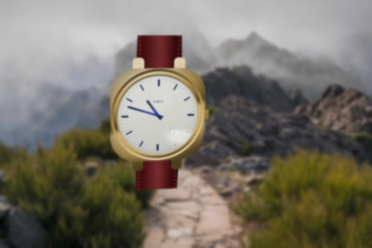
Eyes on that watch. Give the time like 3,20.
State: 10,48
